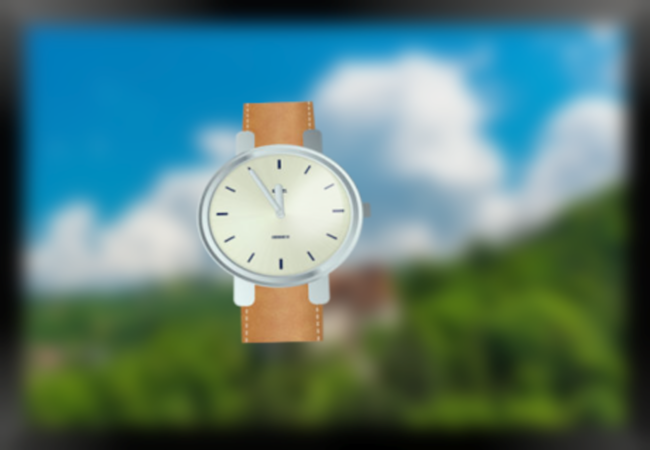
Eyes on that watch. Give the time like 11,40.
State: 11,55
